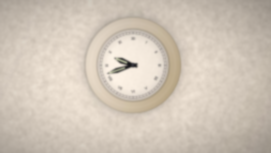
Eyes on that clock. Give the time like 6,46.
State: 9,42
